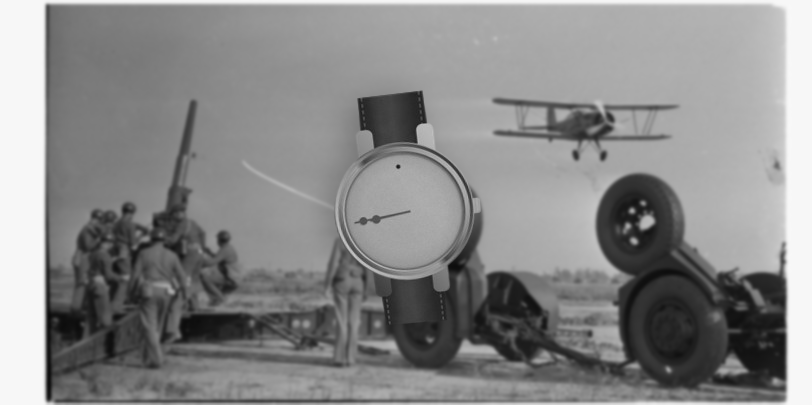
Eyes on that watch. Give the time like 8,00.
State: 8,44
